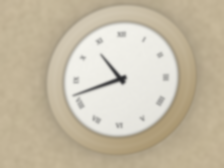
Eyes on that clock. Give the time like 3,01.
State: 10,42
